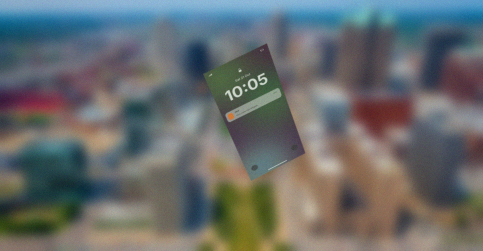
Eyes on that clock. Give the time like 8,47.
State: 10,05
